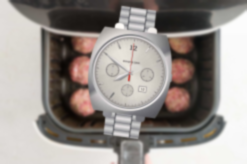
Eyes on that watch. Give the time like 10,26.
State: 7,50
